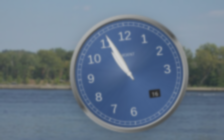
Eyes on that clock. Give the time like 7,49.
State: 10,56
